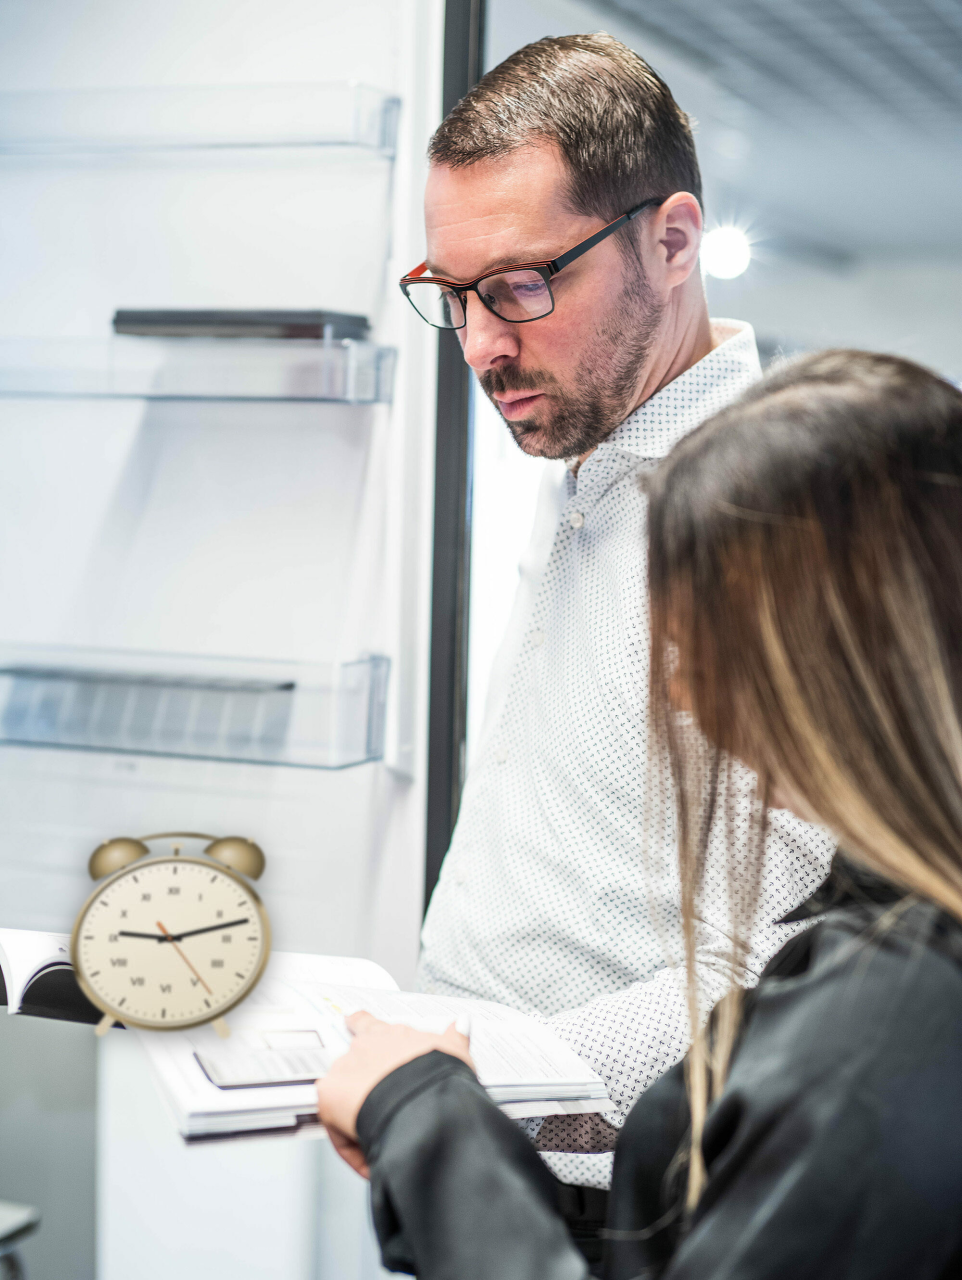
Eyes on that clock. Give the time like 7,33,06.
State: 9,12,24
